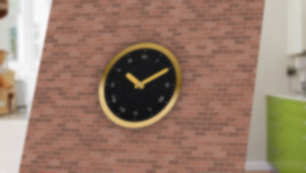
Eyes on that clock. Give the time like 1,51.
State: 10,10
